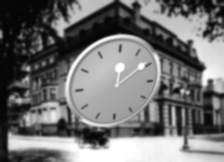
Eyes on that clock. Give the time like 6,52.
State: 12,09
